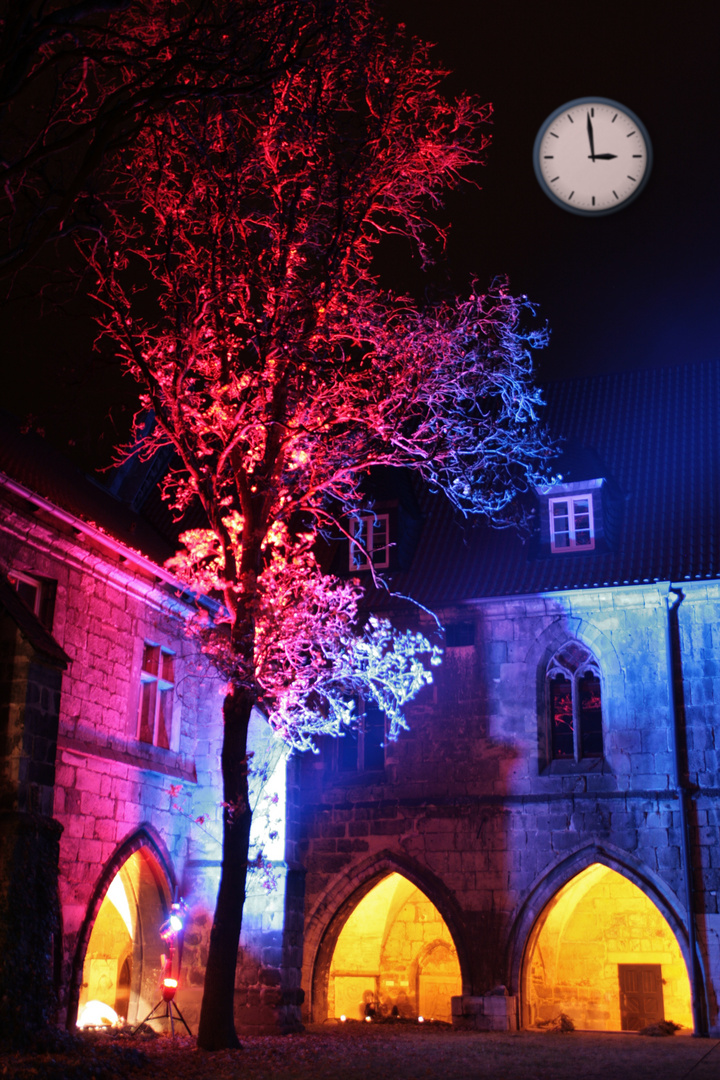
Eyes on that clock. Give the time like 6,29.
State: 2,59
